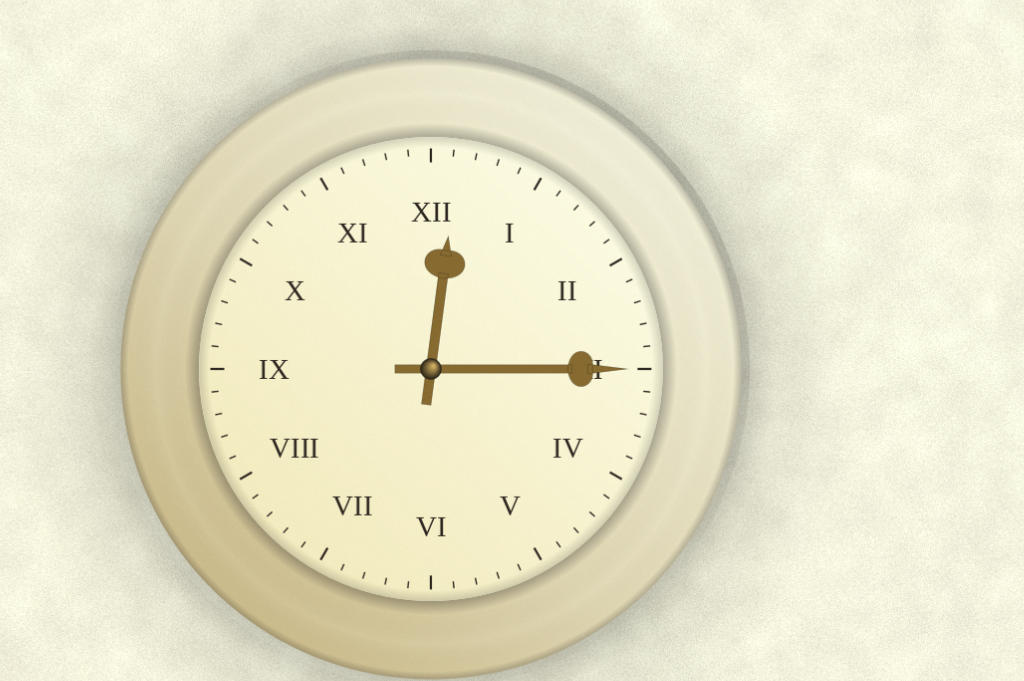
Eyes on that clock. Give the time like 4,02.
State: 12,15
